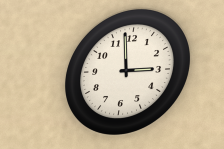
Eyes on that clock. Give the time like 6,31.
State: 2,58
